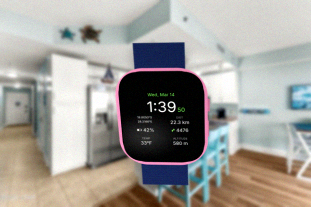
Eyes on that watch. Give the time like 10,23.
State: 1,39
